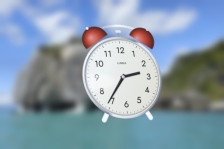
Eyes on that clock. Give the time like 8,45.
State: 2,36
